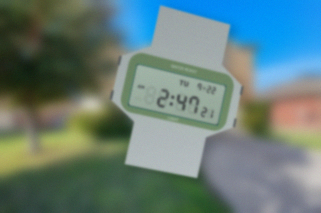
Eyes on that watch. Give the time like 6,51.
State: 2,47
